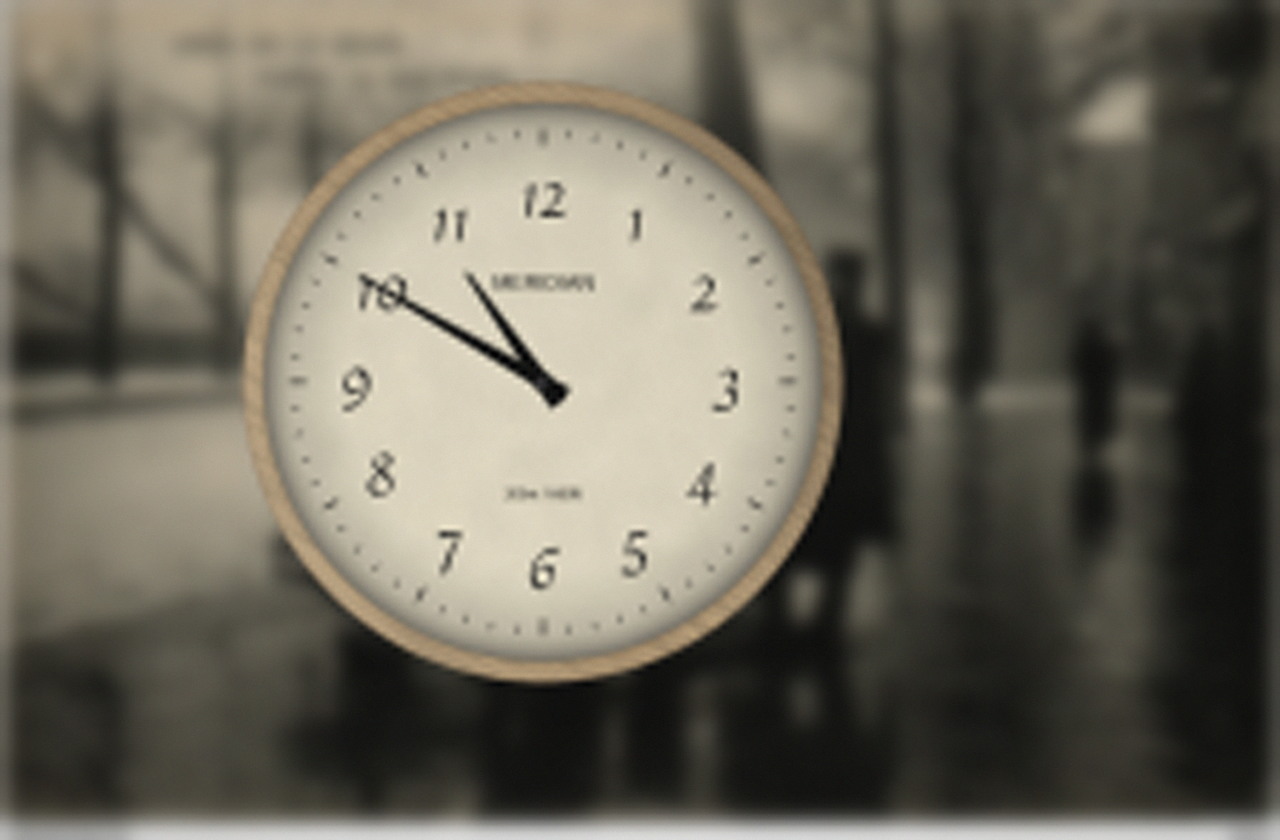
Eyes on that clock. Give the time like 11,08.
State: 10,50
